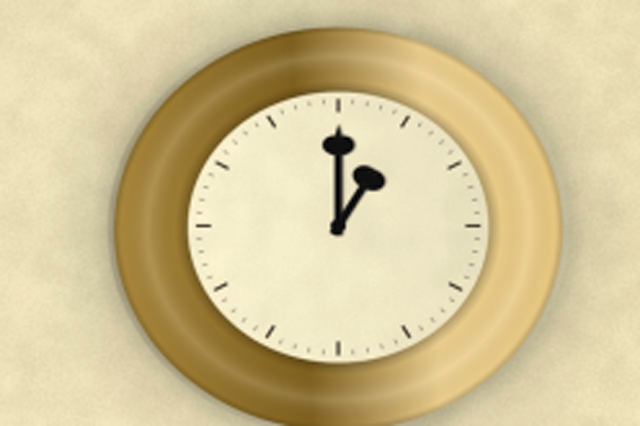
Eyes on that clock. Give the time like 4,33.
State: 1,00
